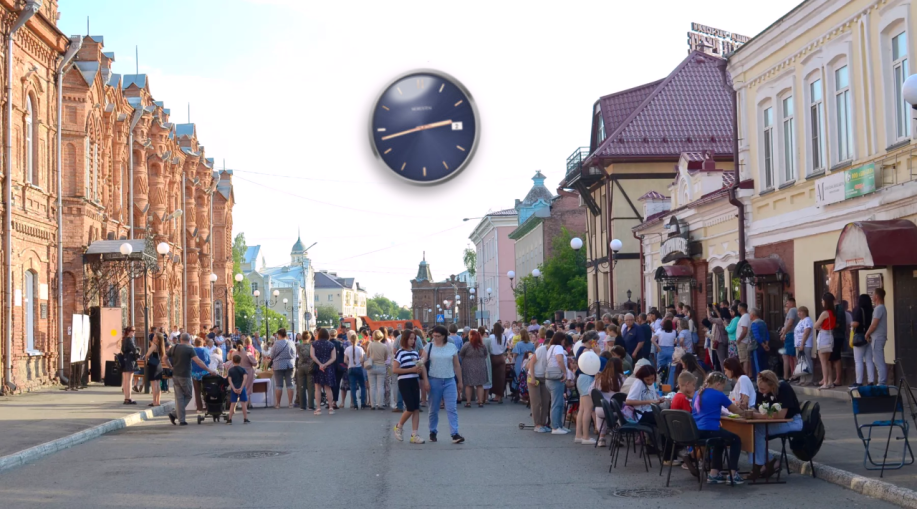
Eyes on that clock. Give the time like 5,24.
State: 2,43
